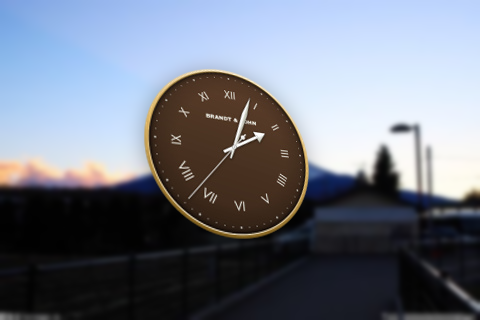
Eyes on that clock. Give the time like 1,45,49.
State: 2,03,37
